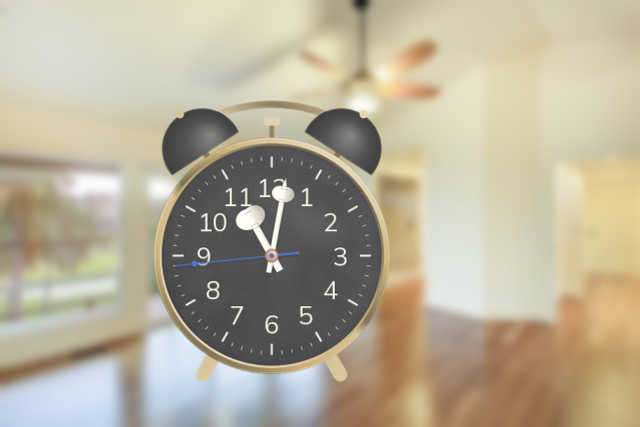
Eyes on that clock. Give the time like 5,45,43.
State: 11,01,44
